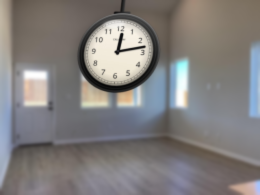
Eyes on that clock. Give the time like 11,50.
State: 12,13
